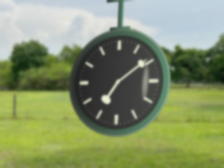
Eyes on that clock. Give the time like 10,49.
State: 7,09
